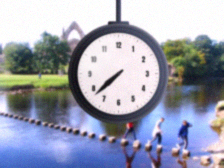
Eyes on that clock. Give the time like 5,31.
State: 7,38
